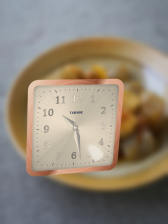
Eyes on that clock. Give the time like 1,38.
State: 10,28
